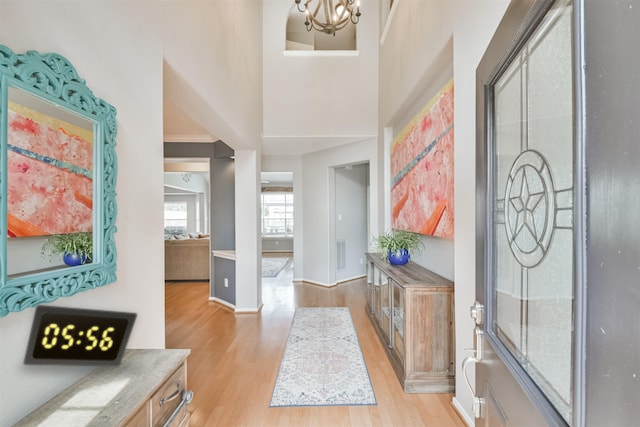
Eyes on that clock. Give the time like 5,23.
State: 5,56
